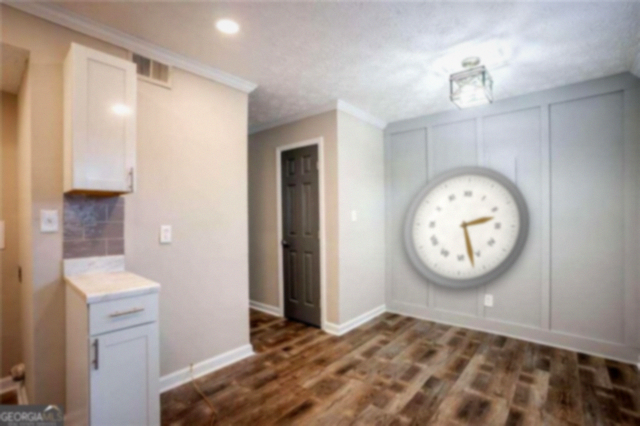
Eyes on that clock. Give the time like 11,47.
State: 2,27
